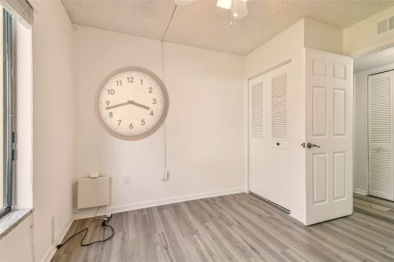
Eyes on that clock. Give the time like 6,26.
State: 3,43
